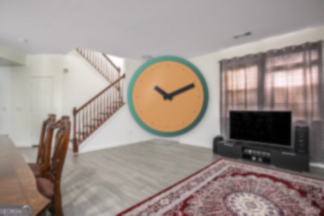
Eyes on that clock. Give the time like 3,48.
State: 10,11
